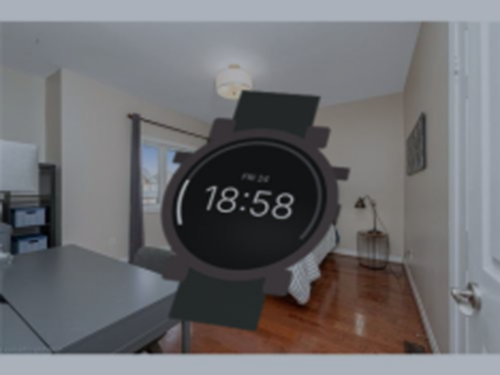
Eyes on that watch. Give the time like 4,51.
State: 18,58
